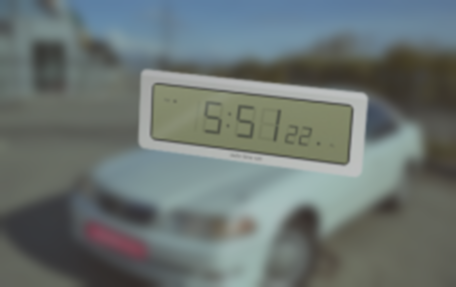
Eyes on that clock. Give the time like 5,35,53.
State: 5,51,22
